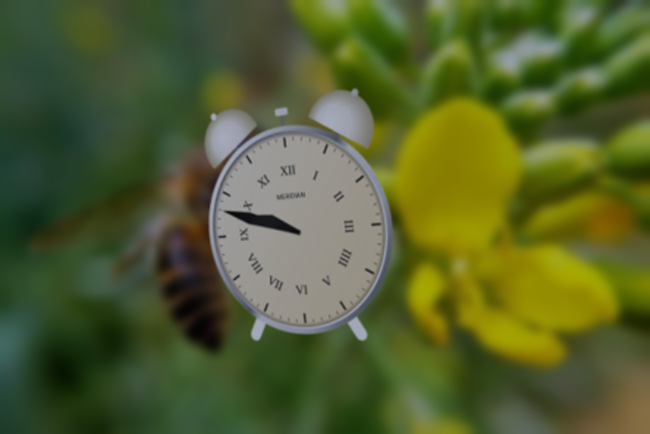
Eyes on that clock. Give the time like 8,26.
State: 9,48
